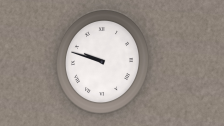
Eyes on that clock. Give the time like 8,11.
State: 9,48
